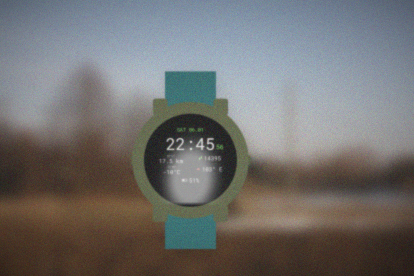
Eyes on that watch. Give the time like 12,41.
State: 22,45
